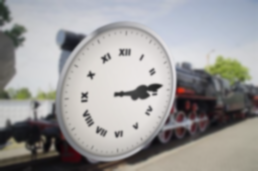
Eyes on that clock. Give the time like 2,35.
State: 3,14
